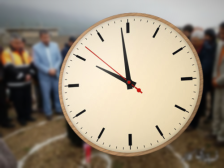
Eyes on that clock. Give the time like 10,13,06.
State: 9,58,52
